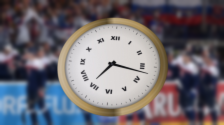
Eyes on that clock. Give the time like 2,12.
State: 7,17
